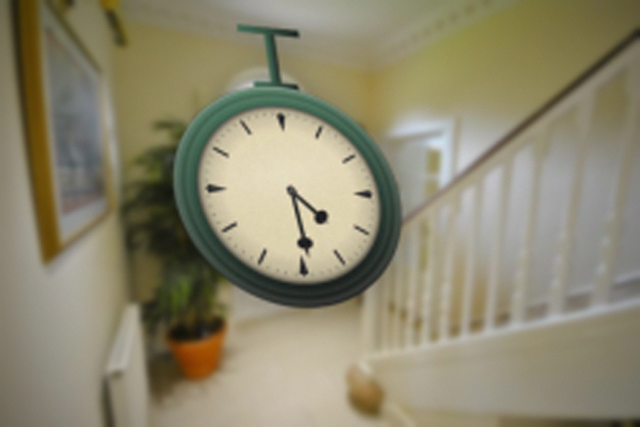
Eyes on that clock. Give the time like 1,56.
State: 4,29
